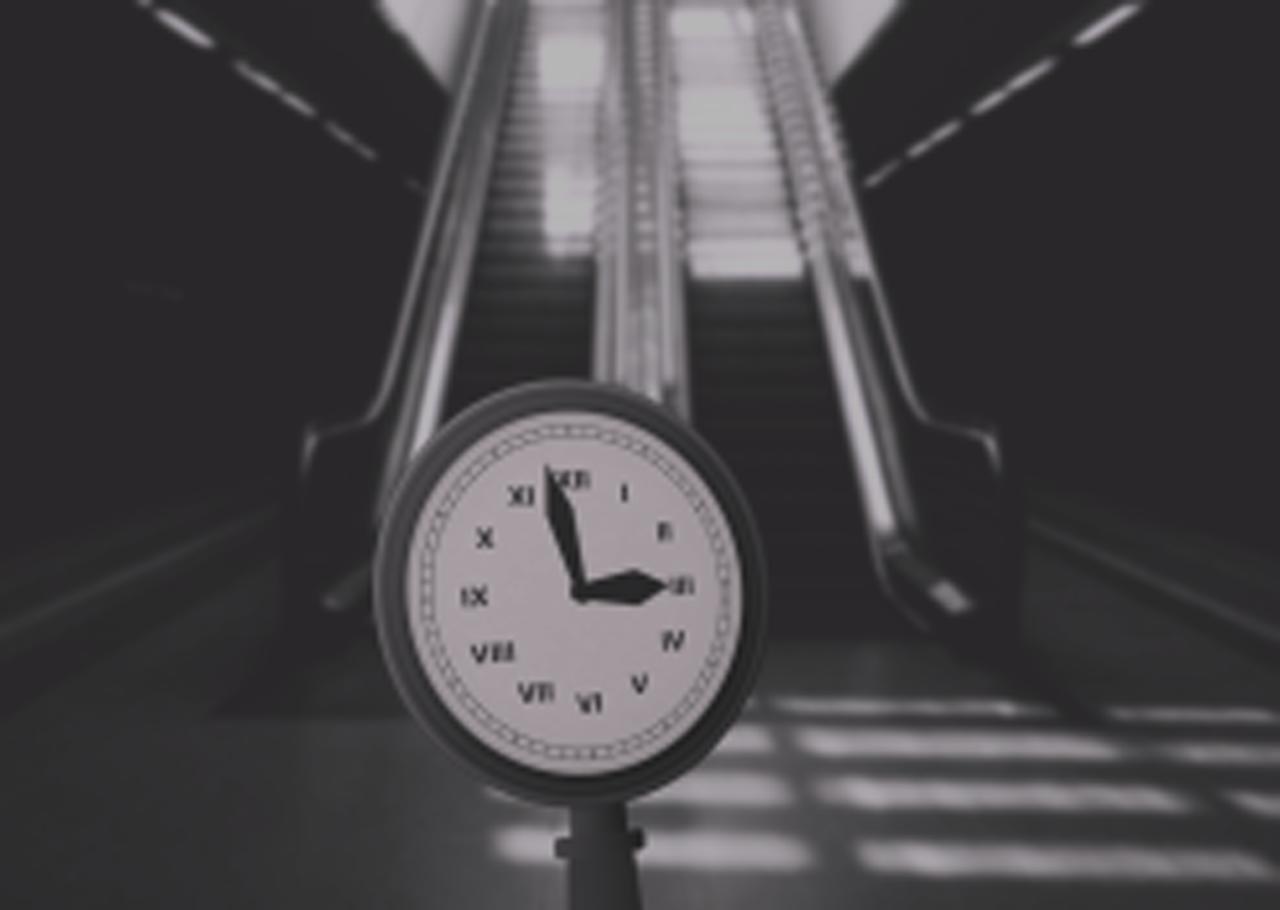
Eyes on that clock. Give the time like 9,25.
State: 2,58
